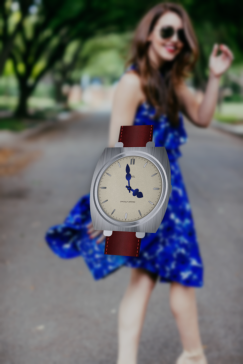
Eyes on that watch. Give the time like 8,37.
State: 3,58
